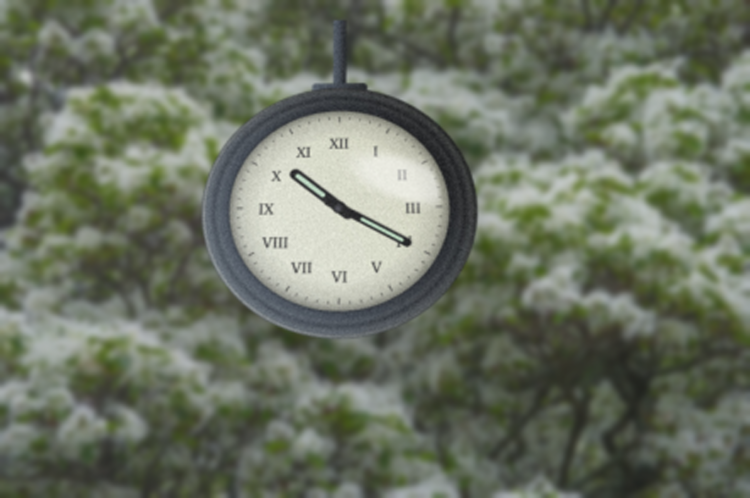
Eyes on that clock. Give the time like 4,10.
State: 10,20
